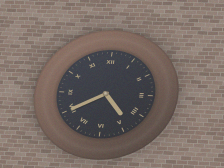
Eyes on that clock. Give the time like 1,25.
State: 4,40
